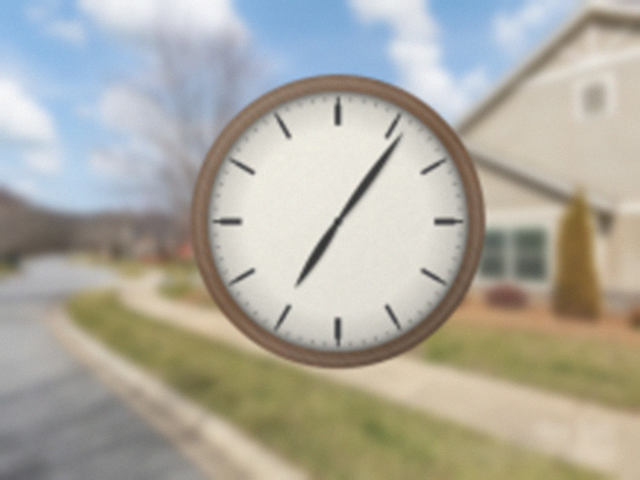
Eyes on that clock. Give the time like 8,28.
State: 7,06
